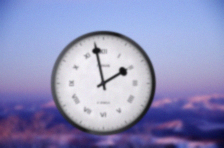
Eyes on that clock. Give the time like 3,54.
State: 1,58
